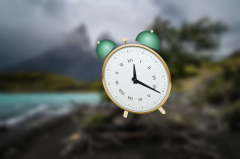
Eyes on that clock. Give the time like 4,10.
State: 12,21
